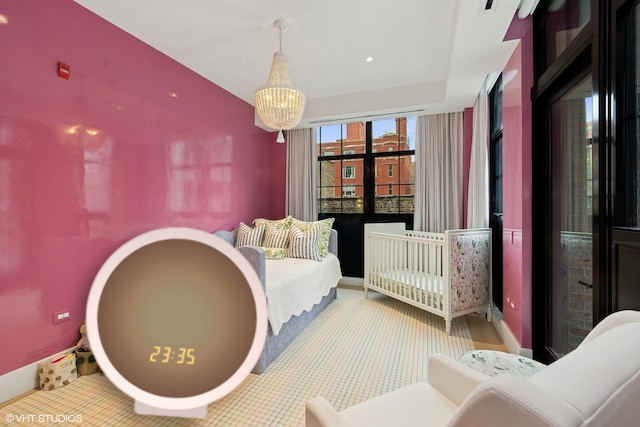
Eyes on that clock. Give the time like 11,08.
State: 23,35
